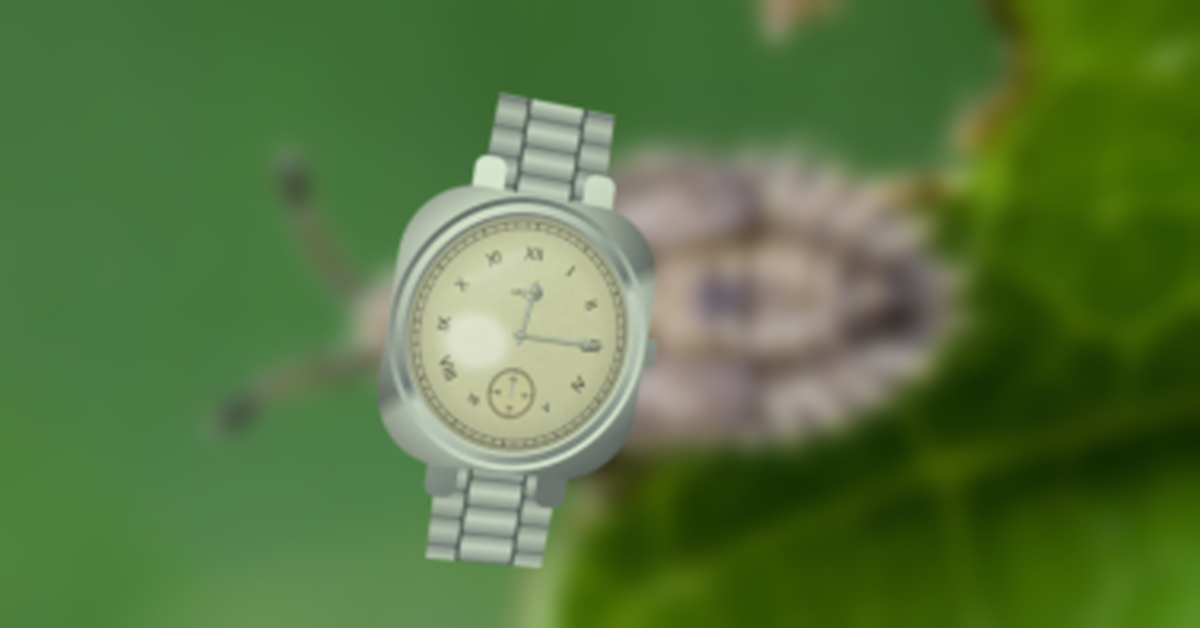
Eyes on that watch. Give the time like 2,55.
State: 12,15
